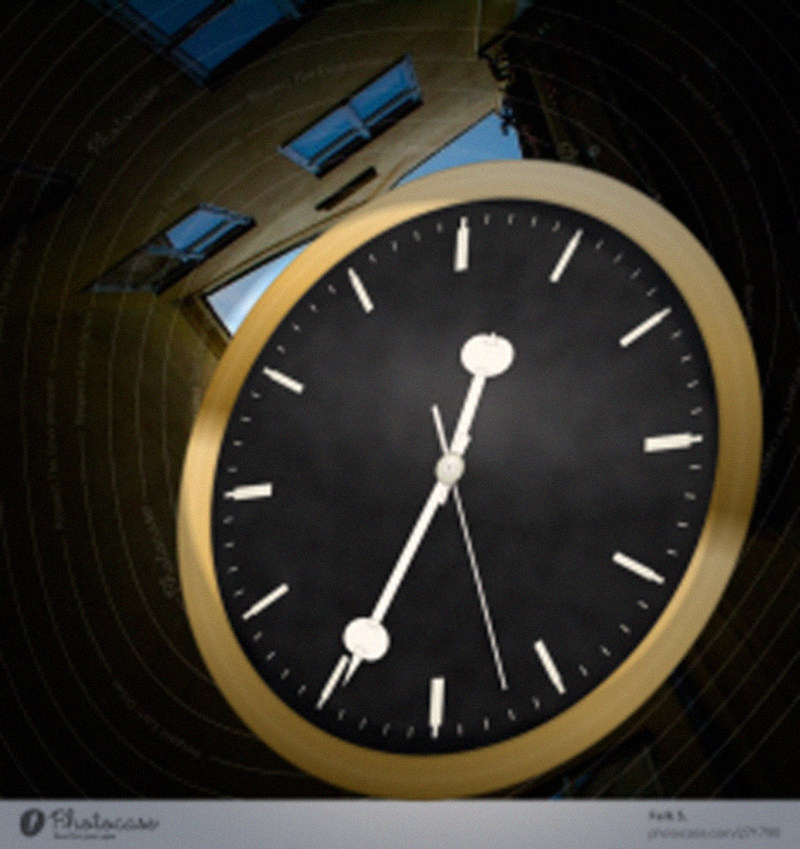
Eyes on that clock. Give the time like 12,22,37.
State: 12,34,27
